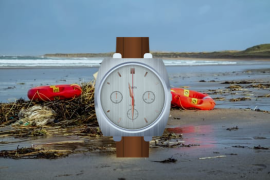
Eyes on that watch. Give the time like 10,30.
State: 11,30
